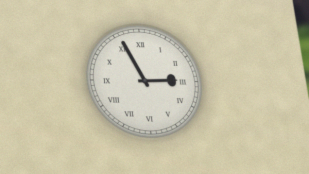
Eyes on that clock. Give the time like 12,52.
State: 2,56
